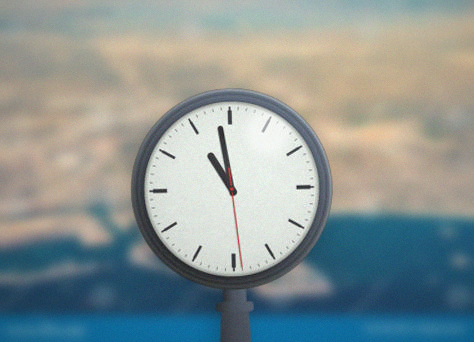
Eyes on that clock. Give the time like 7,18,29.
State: 10,58,29
